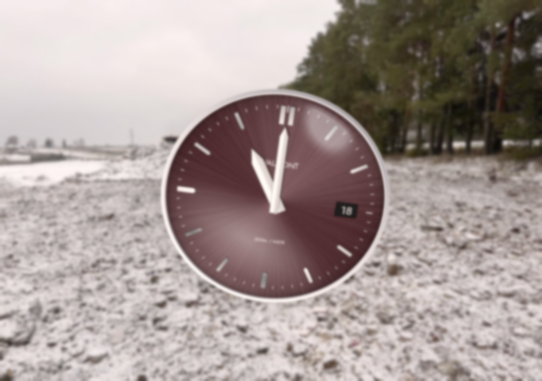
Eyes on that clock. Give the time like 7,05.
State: 11,00
